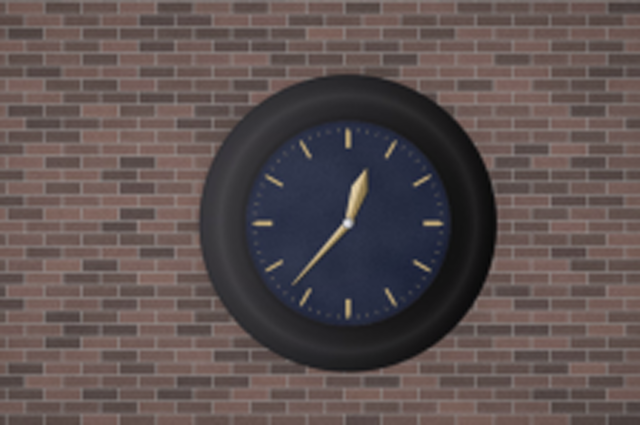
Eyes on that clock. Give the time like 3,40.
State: 12,37
